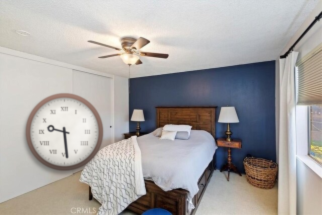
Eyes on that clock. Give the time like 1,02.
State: 9,29
